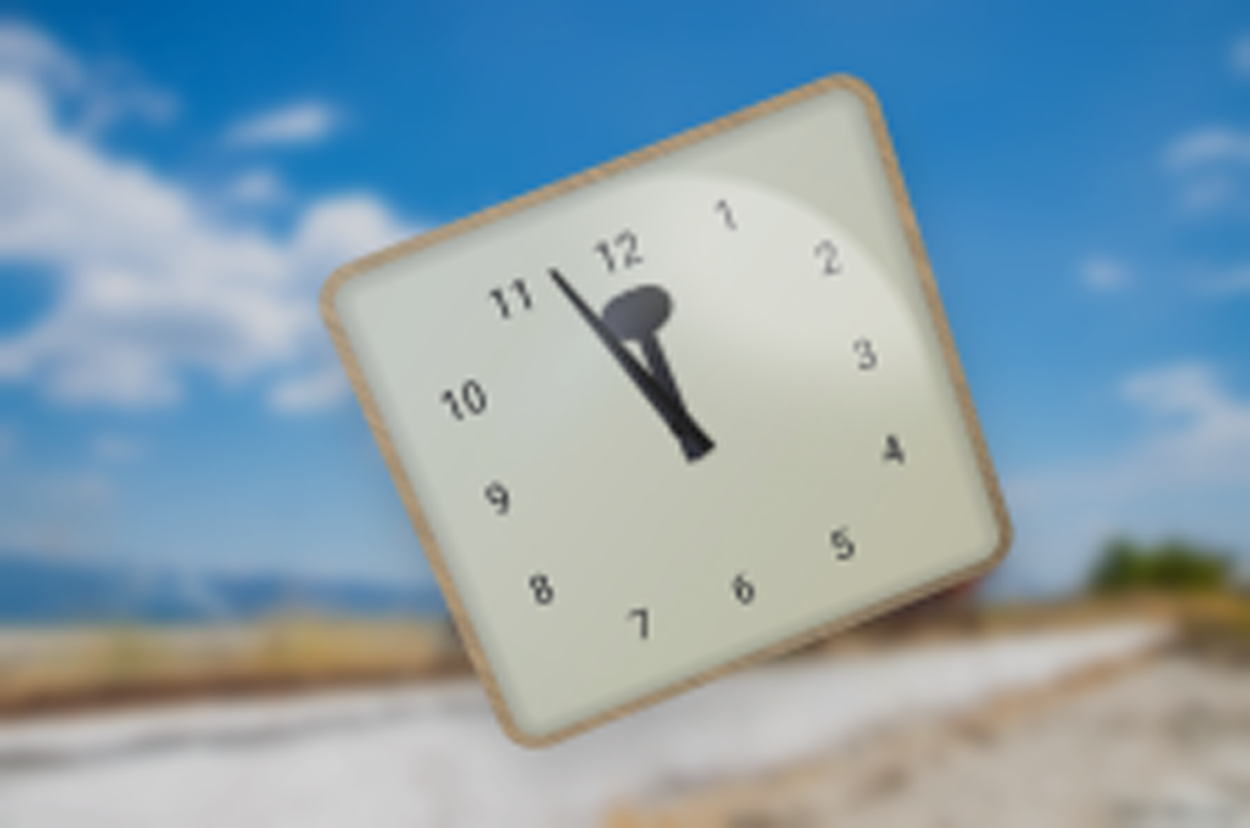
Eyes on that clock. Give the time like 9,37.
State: 11,57
